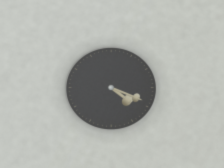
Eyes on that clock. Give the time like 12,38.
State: 4,19
